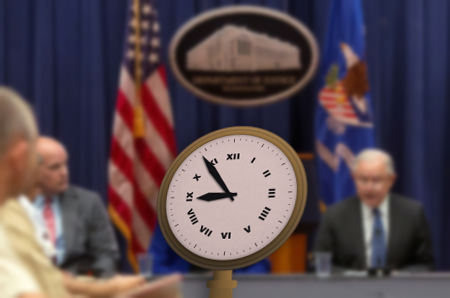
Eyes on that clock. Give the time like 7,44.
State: 8,54
